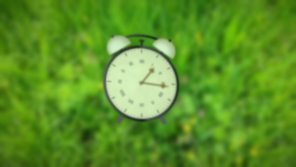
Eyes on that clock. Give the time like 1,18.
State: 1,16
